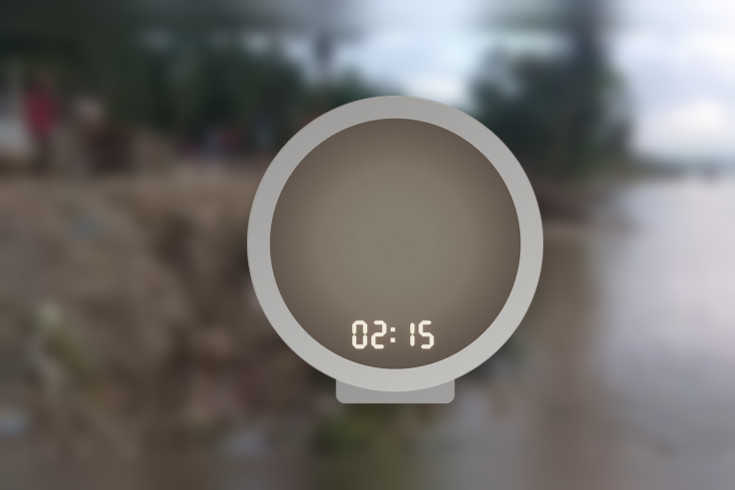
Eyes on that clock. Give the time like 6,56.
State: 2,15
